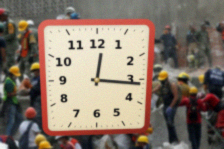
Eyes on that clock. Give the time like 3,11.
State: 12,16
